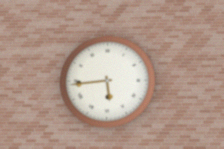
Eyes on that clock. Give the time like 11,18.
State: 5,44
